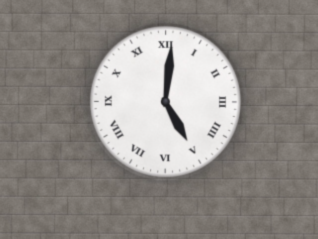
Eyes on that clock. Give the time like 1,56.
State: 5,01
